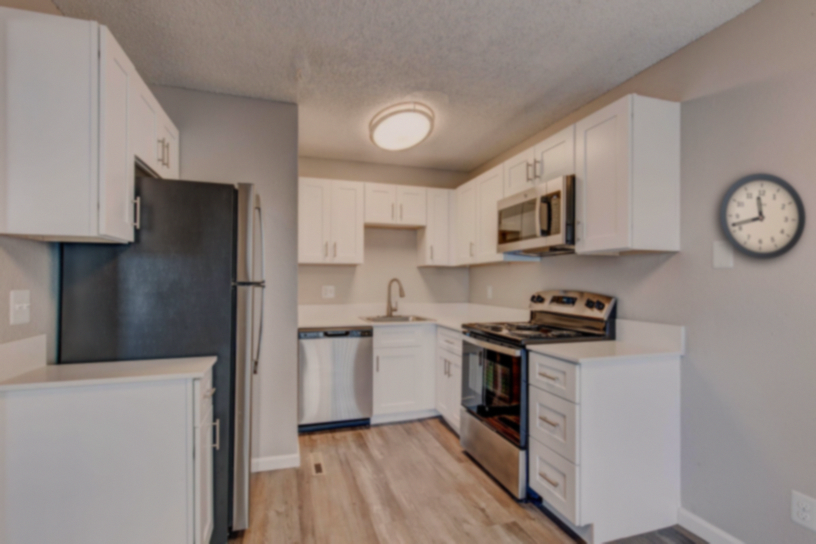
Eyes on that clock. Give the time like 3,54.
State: 11,42
